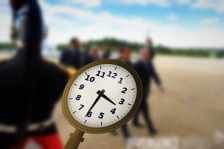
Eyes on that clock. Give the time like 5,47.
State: 3,31
